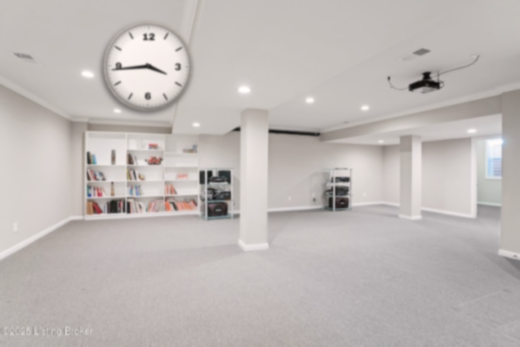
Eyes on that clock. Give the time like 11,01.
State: 3,44
